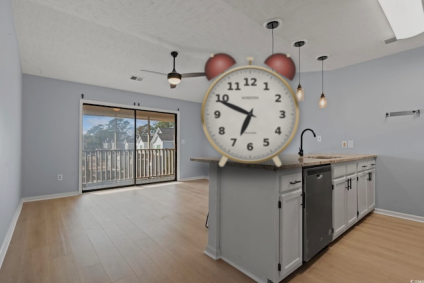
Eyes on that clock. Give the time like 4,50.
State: 6,49
